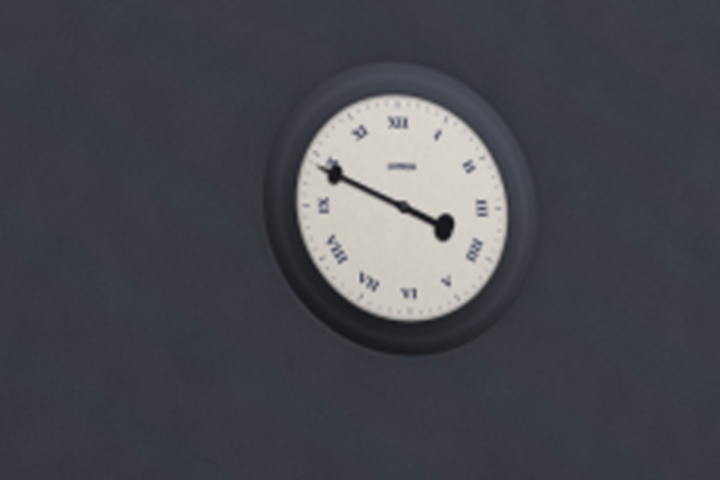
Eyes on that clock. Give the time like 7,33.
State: 3,49
